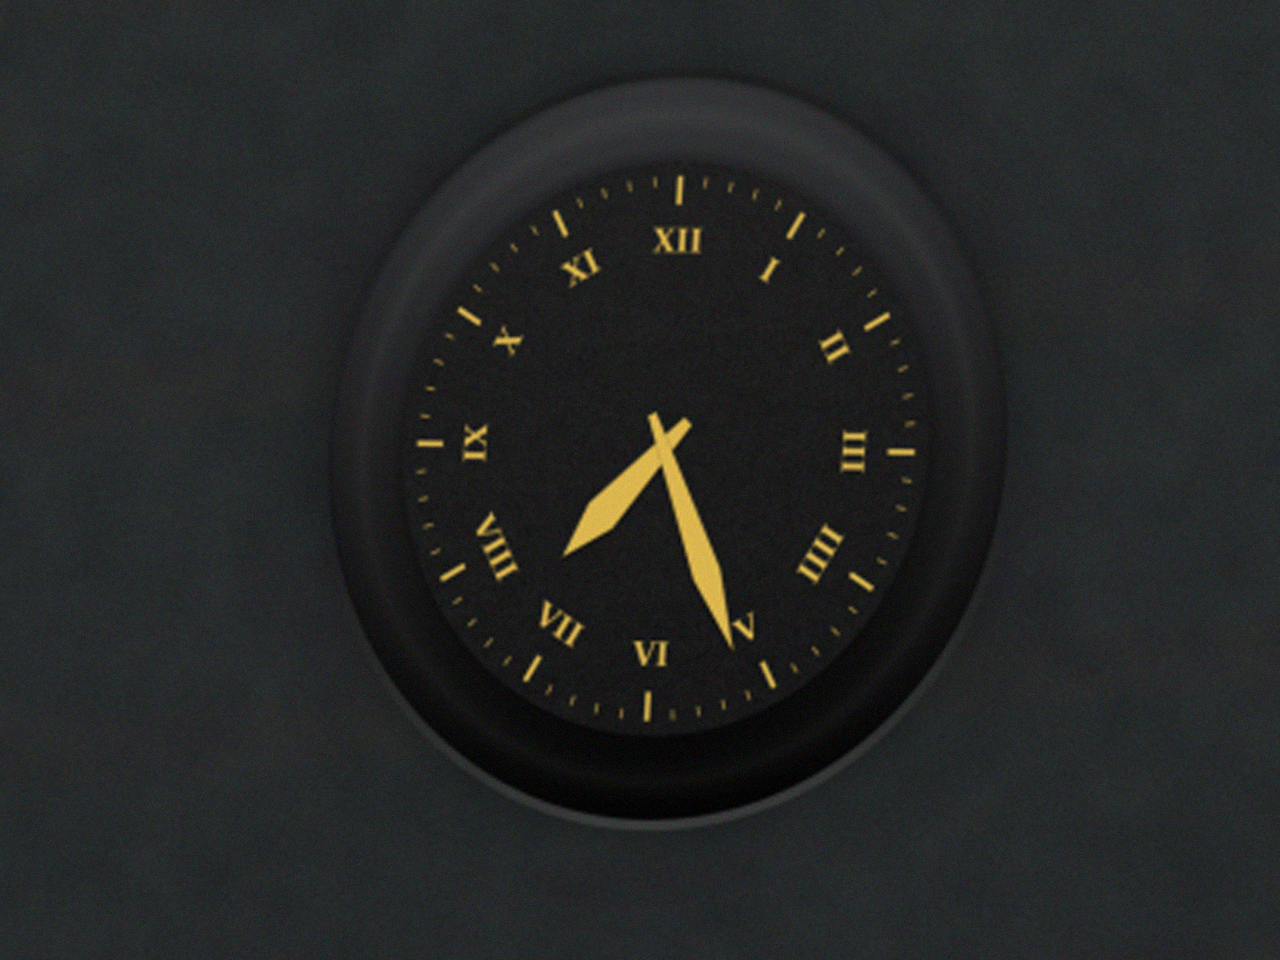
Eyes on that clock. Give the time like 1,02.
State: 7,26
